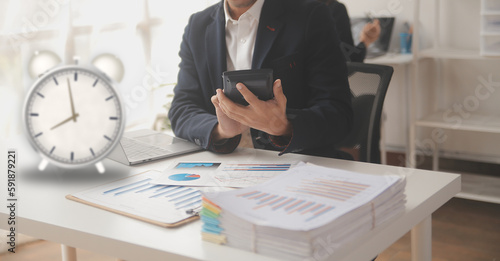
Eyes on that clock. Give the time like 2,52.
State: 7,58
